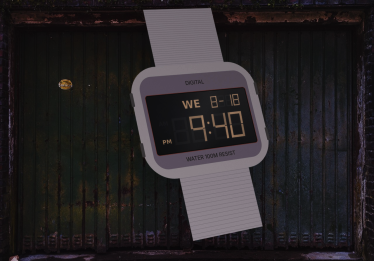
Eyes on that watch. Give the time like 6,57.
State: 9,40
